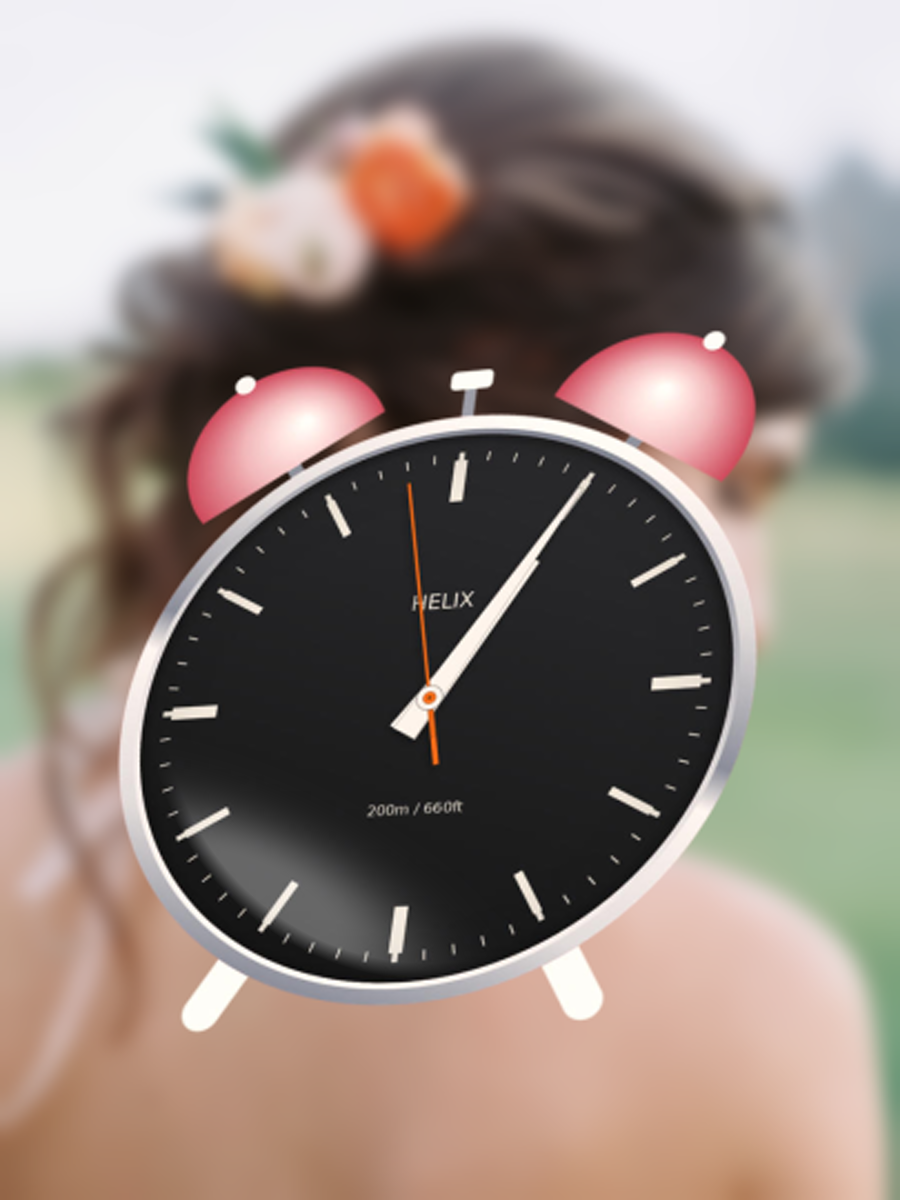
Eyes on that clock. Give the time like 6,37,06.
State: 1,04,58
